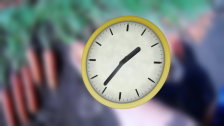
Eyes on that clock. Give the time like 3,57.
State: 1,36
